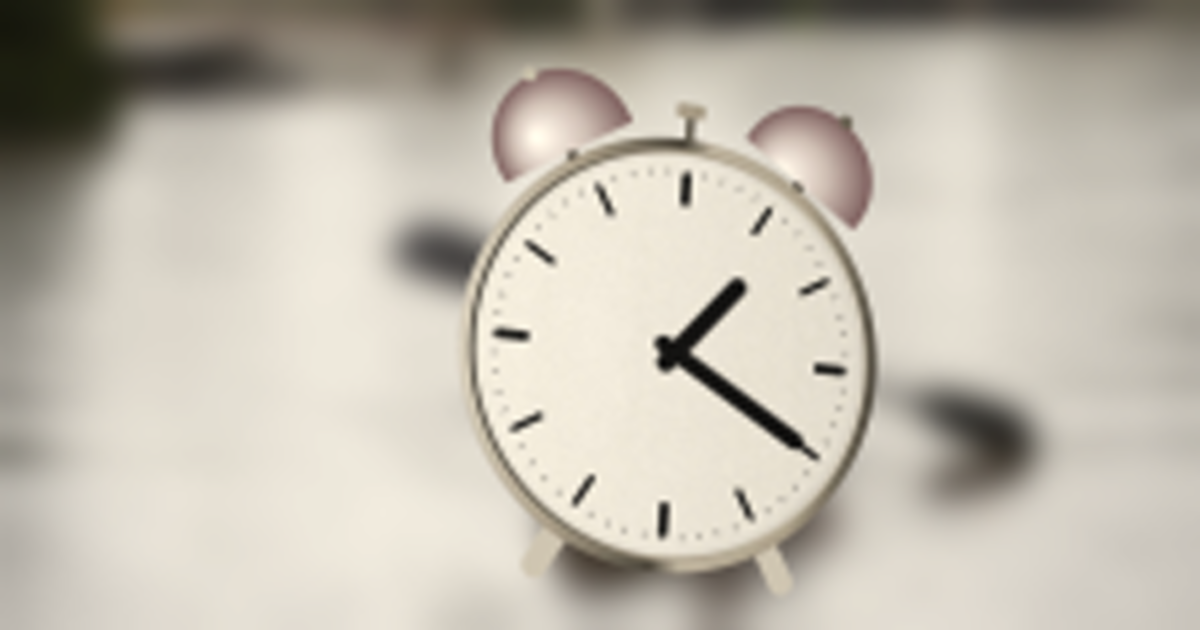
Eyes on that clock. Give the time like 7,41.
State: 1,20
